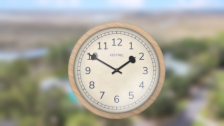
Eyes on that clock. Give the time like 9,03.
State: 1,50
